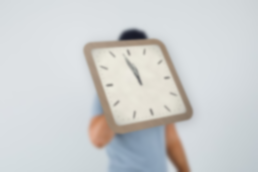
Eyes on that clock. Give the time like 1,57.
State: 11,58
